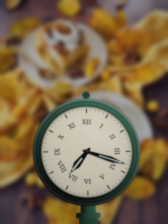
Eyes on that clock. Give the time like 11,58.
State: 7,18
